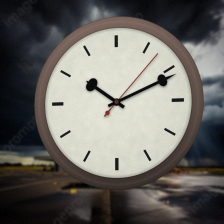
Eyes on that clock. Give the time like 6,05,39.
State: 10,11,07
